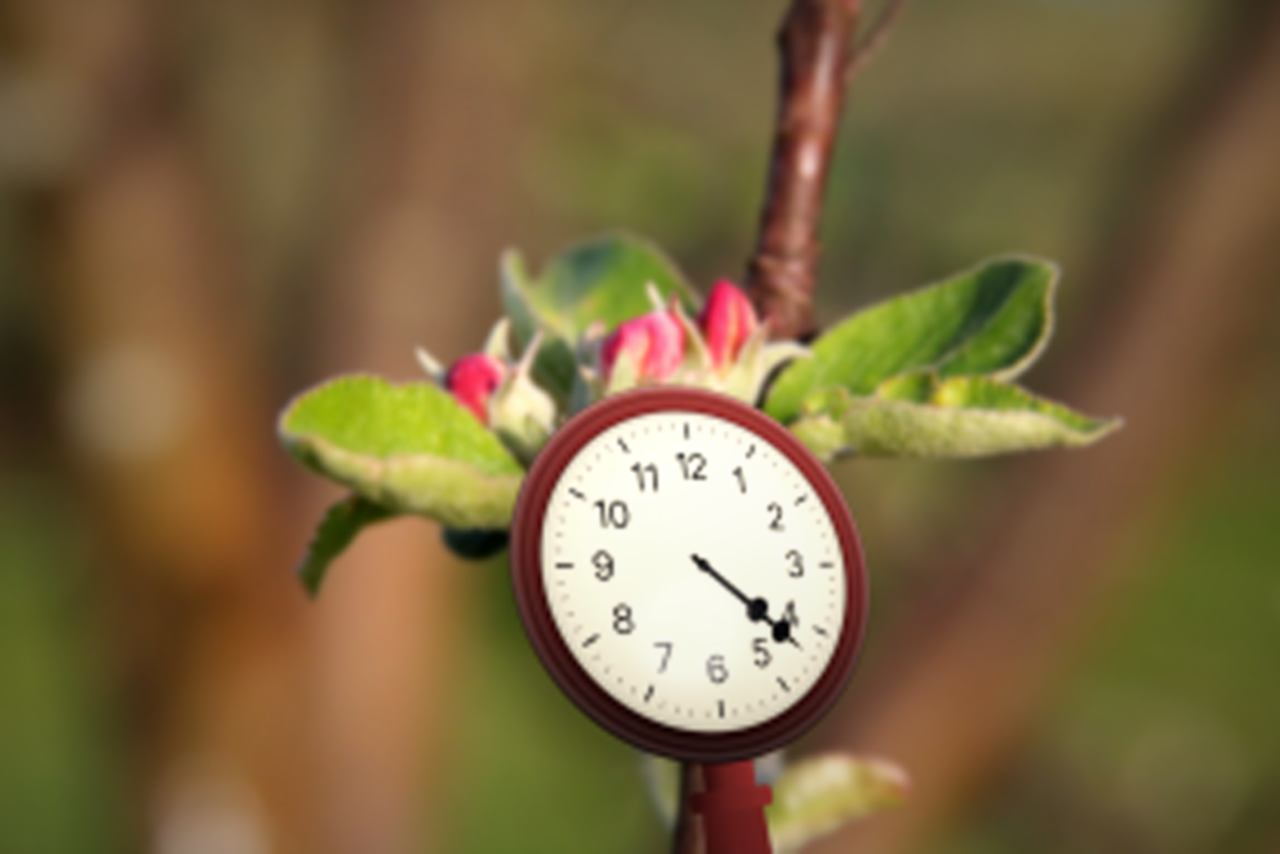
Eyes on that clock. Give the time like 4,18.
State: 4,22
